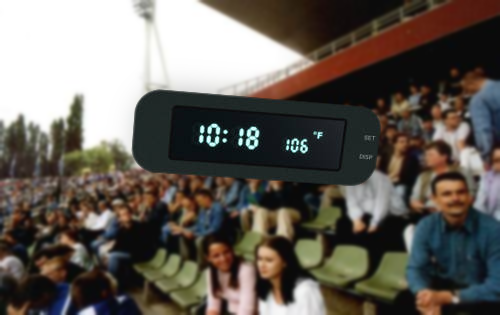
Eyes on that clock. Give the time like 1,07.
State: 10,18
